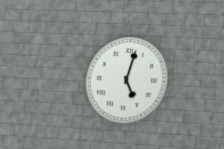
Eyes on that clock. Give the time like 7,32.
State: 5,02
